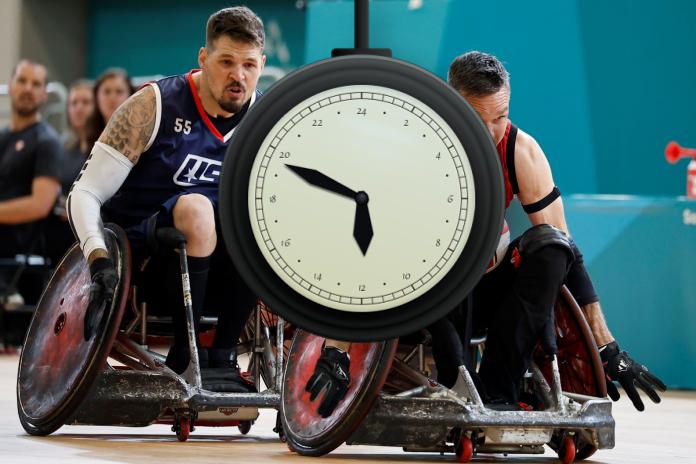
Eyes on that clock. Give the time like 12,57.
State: 11,49
